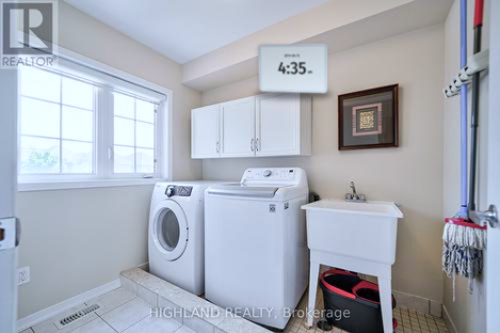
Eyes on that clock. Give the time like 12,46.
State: 4,35
